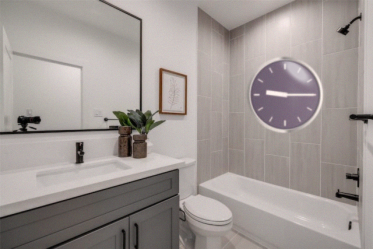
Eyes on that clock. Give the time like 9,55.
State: 9,15
